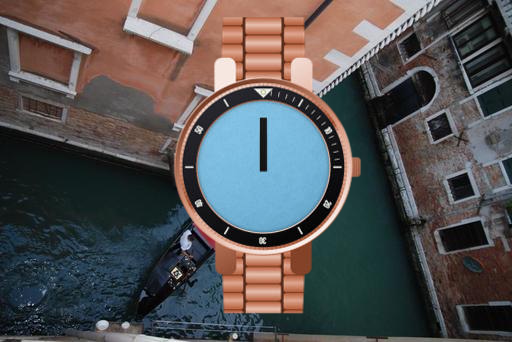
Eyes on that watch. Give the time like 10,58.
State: 12,00
